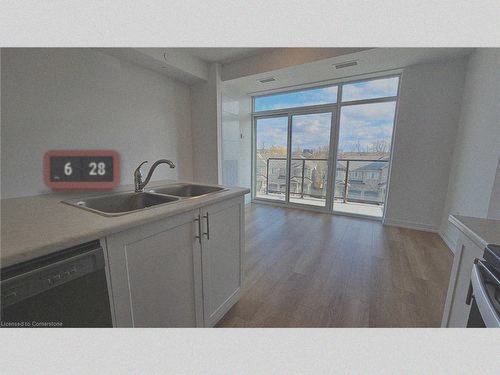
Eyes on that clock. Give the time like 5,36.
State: 6,28
